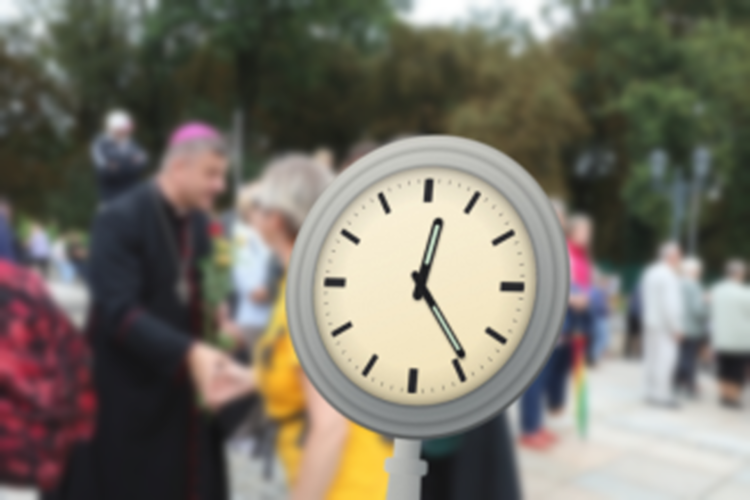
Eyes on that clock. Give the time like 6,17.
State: 12,24
